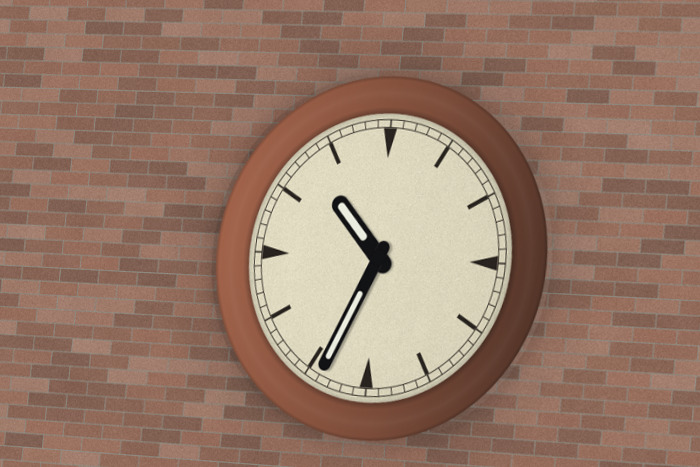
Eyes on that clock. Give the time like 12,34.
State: 10,34
